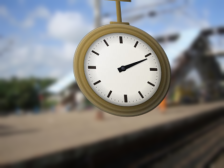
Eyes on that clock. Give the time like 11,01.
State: 2,11
